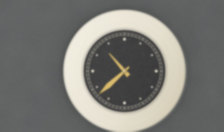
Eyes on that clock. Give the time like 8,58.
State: 10,38
